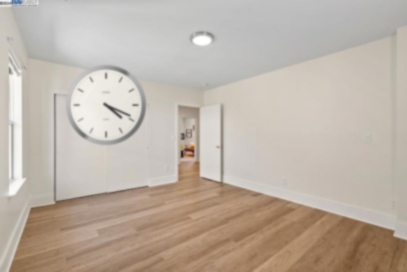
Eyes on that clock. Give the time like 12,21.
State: 4,19
